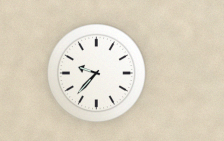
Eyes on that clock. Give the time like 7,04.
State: 9,37
